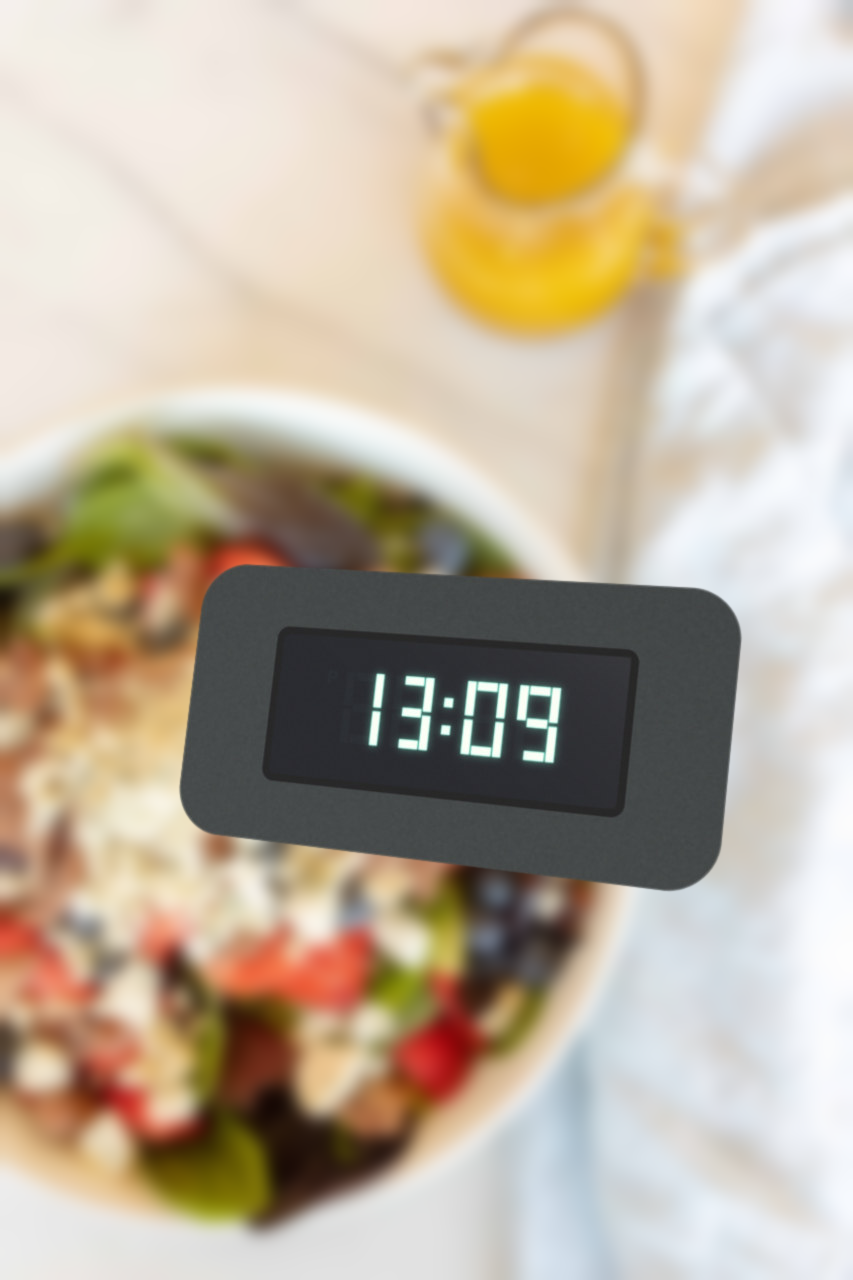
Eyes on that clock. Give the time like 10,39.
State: 13,09
